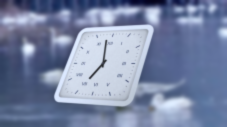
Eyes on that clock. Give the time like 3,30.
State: 6,58
